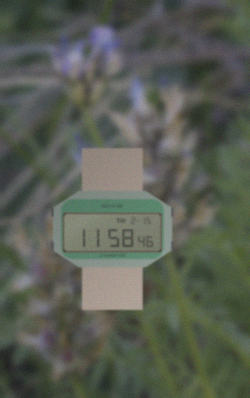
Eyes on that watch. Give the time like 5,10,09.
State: 11,58,46
